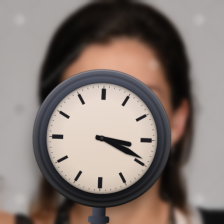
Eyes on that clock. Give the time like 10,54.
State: 3,19
